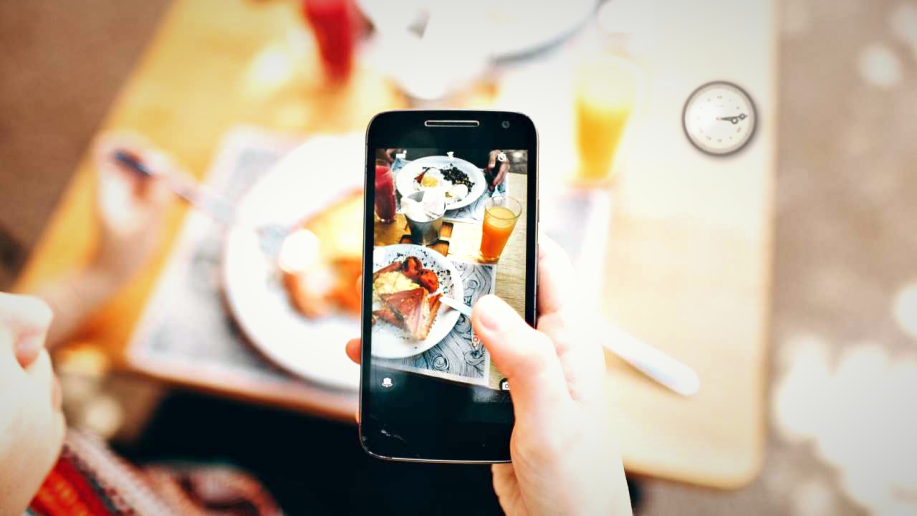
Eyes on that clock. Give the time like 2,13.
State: 3,14
